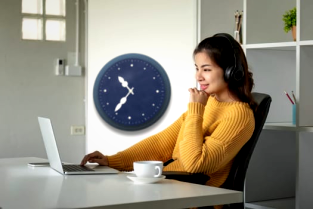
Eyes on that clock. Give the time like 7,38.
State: 10,36
